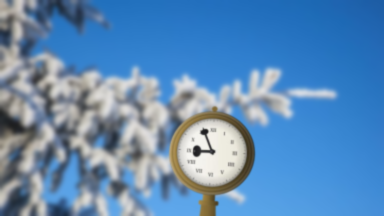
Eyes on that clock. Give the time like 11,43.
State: 8,56
